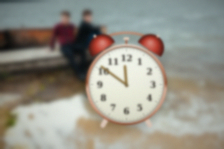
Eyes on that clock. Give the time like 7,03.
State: 11,51
